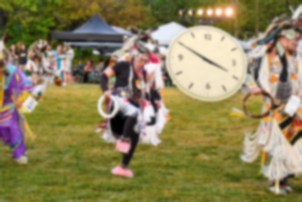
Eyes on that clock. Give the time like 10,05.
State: 3,50
